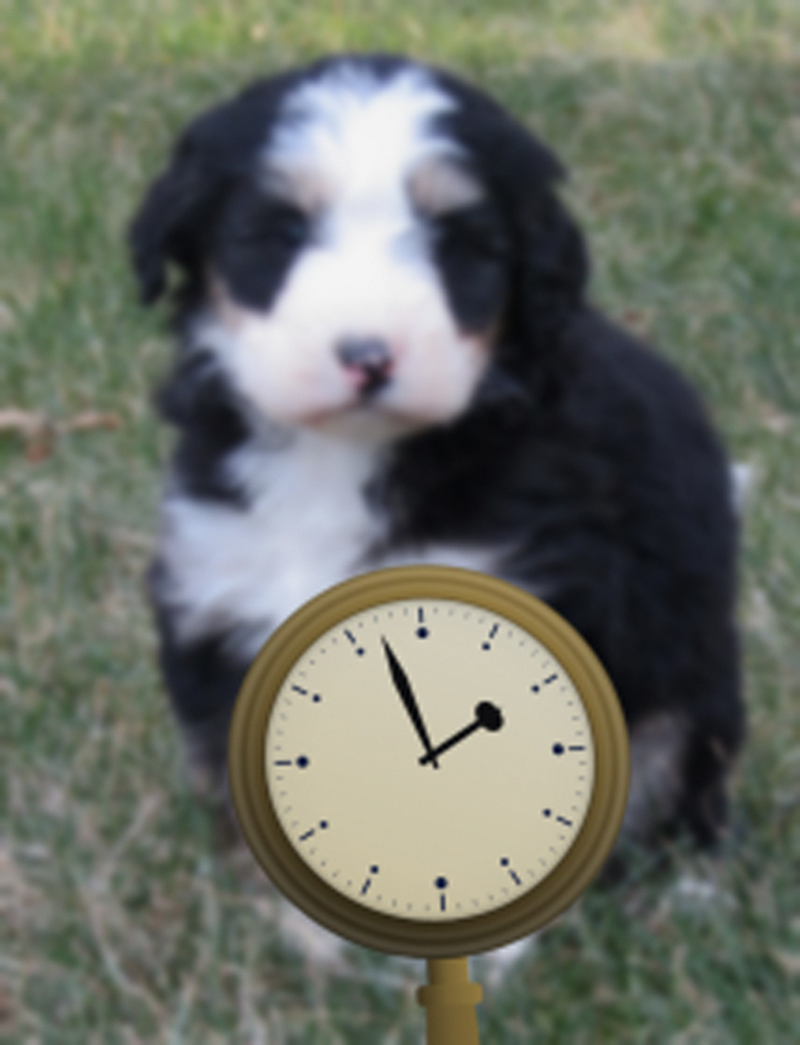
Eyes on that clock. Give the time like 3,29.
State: 1,57
